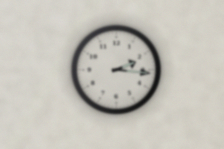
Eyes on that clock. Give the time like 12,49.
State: 2,16
